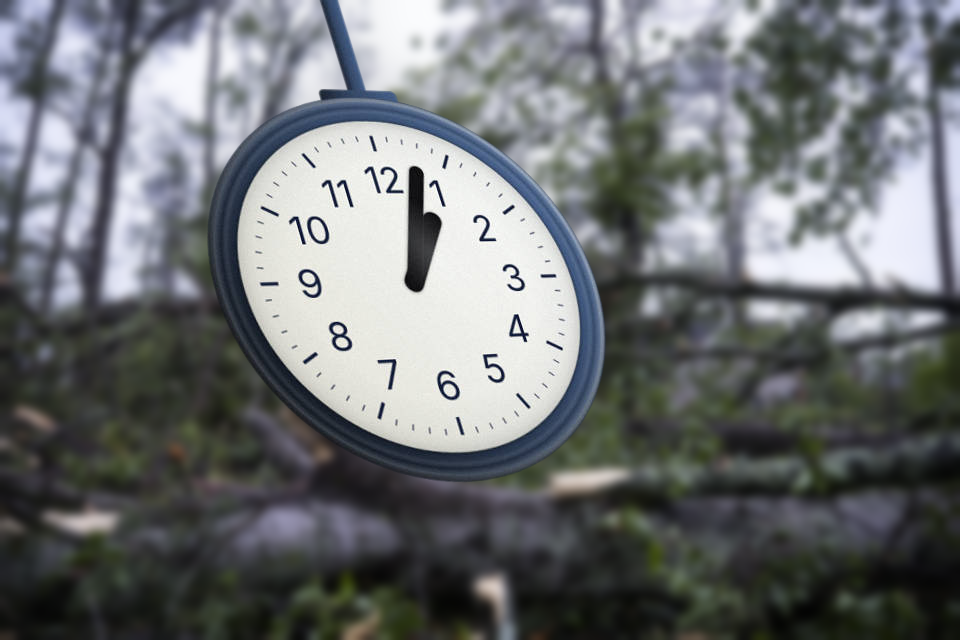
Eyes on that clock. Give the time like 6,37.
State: 1,03
